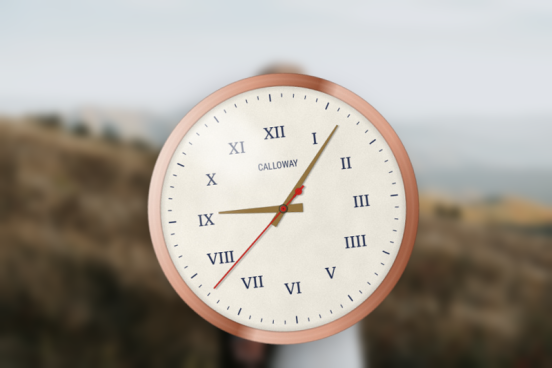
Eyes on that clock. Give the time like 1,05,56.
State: 9,06,38
